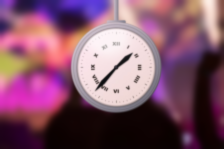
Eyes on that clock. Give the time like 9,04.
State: 1,37
